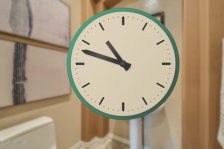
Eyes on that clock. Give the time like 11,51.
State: 10,48
